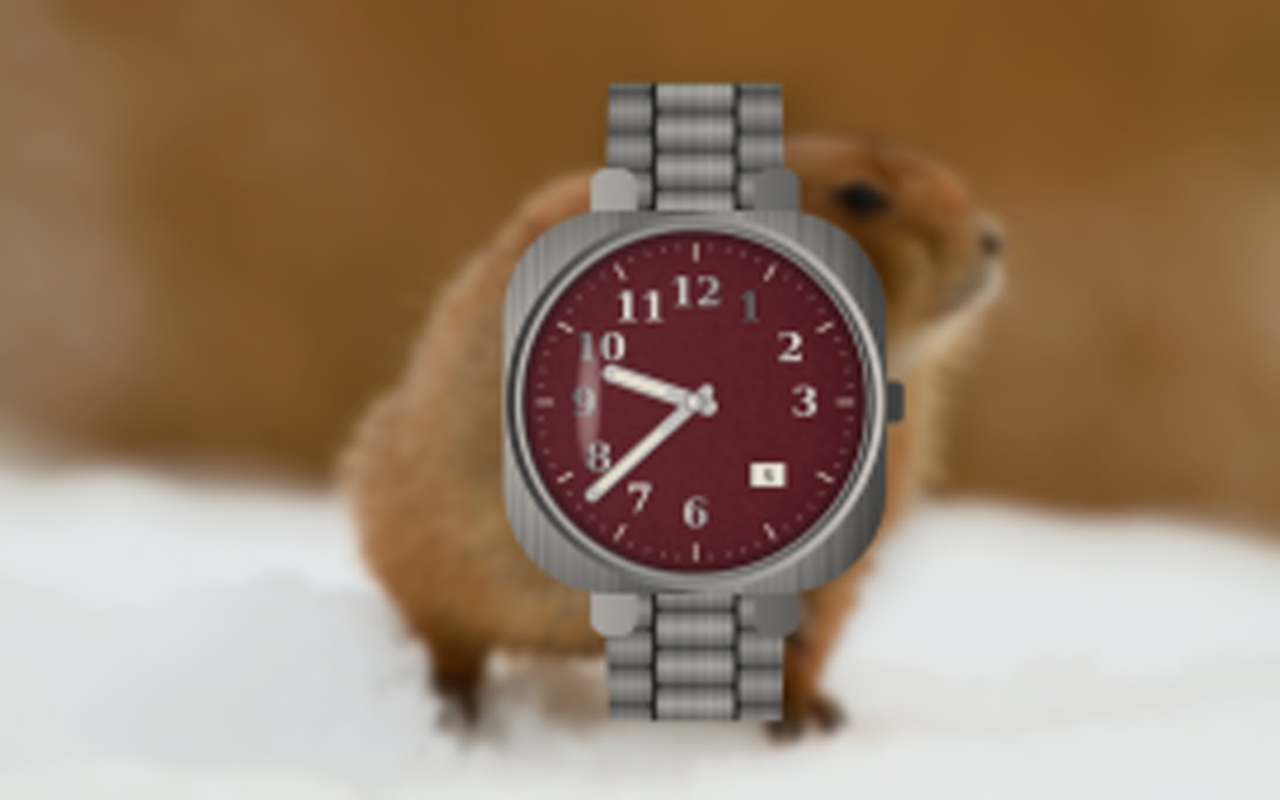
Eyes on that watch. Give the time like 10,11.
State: 9,38
